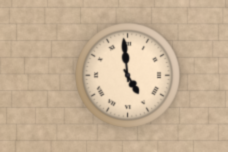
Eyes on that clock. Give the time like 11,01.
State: 4,59
